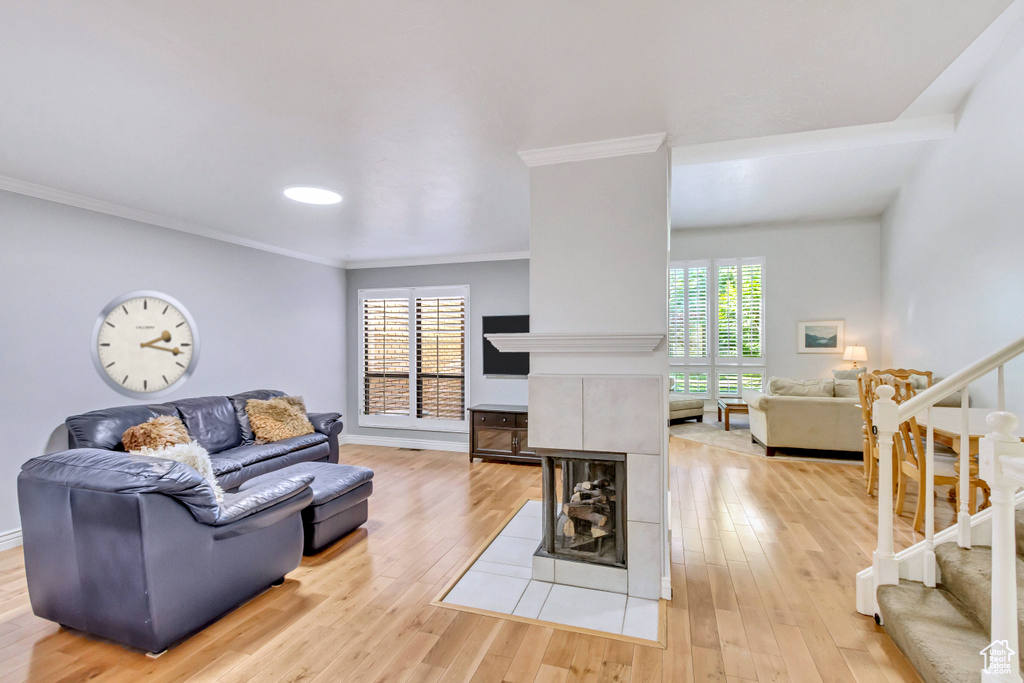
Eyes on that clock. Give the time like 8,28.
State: 2,17
